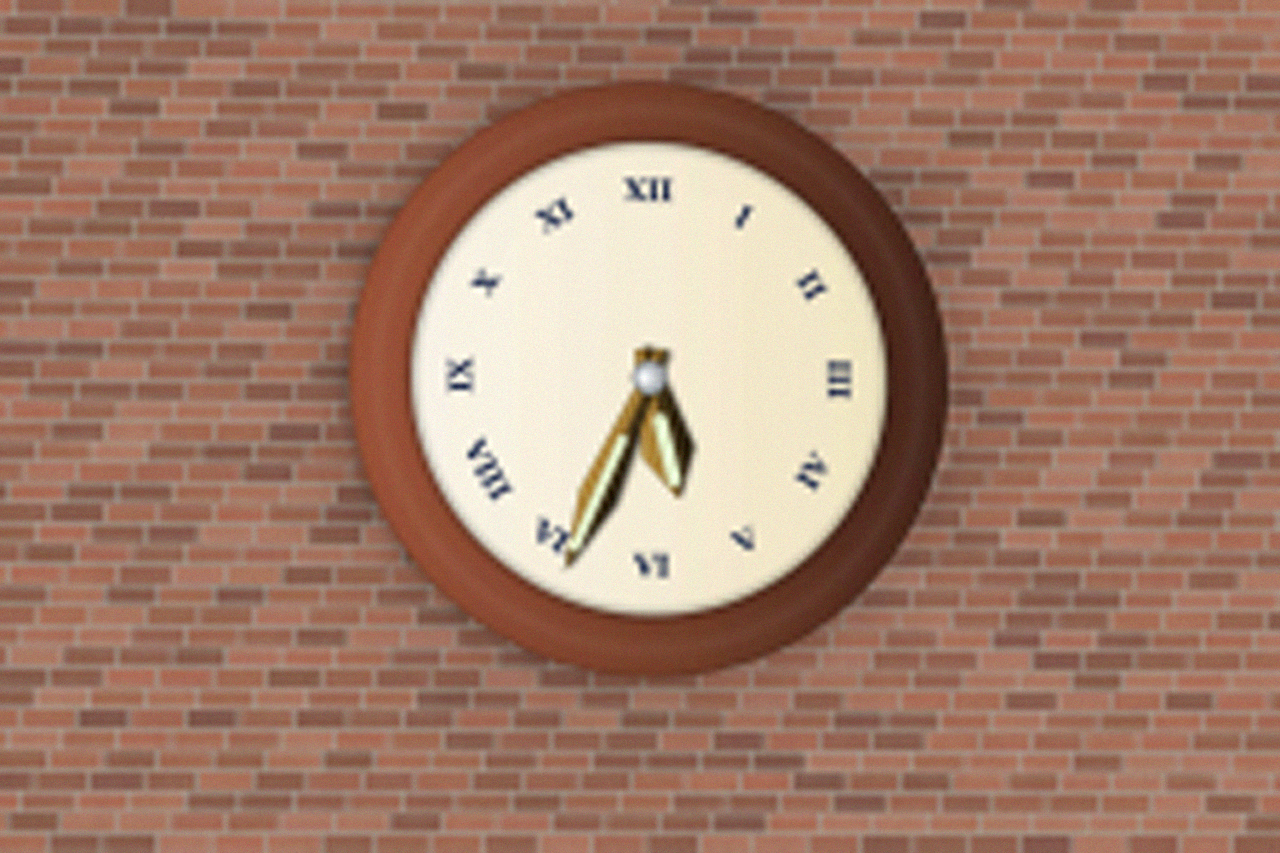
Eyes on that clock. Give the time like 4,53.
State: 5,34
